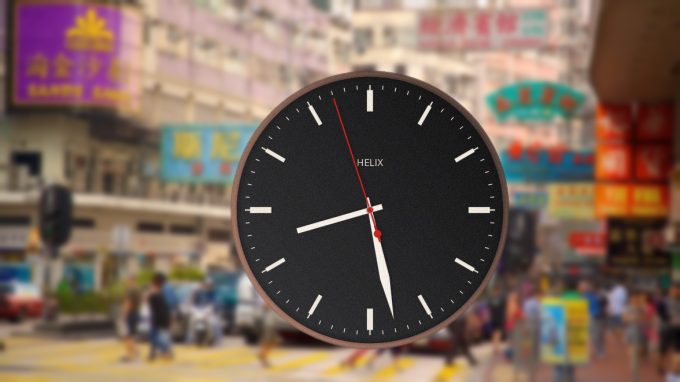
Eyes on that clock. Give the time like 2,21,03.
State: 8,27,57
